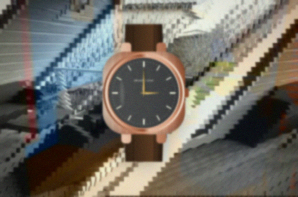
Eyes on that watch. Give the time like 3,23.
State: 3,00
